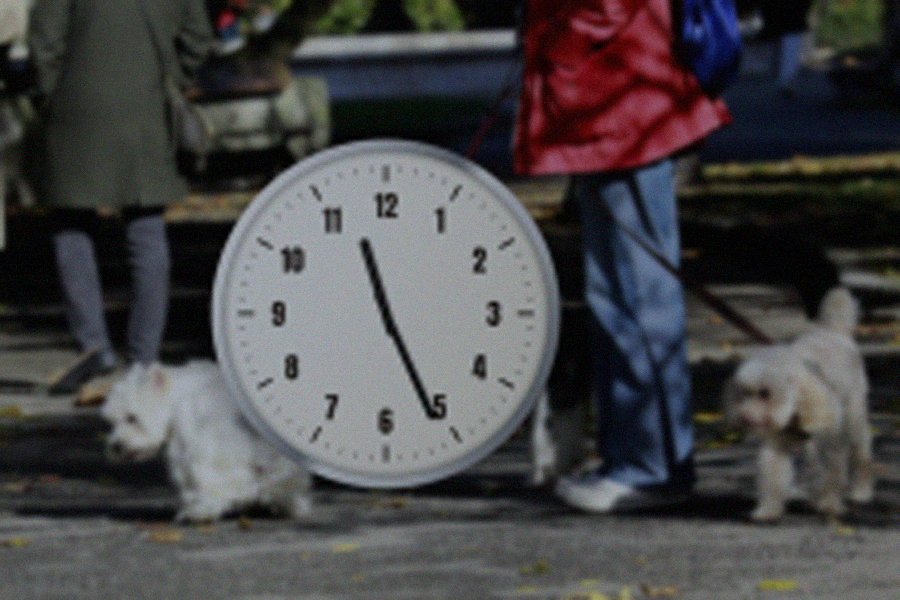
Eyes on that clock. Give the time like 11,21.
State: 11,26
